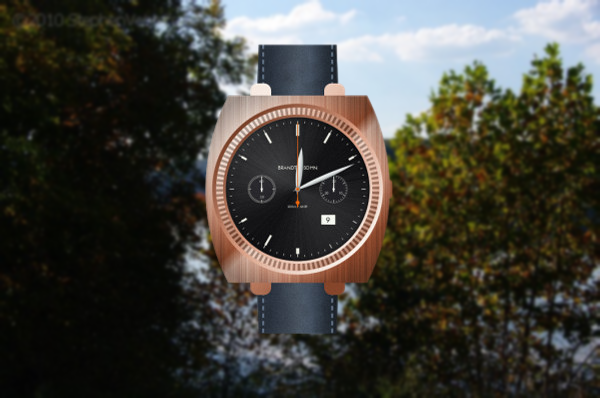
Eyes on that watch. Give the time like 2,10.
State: 12,11
